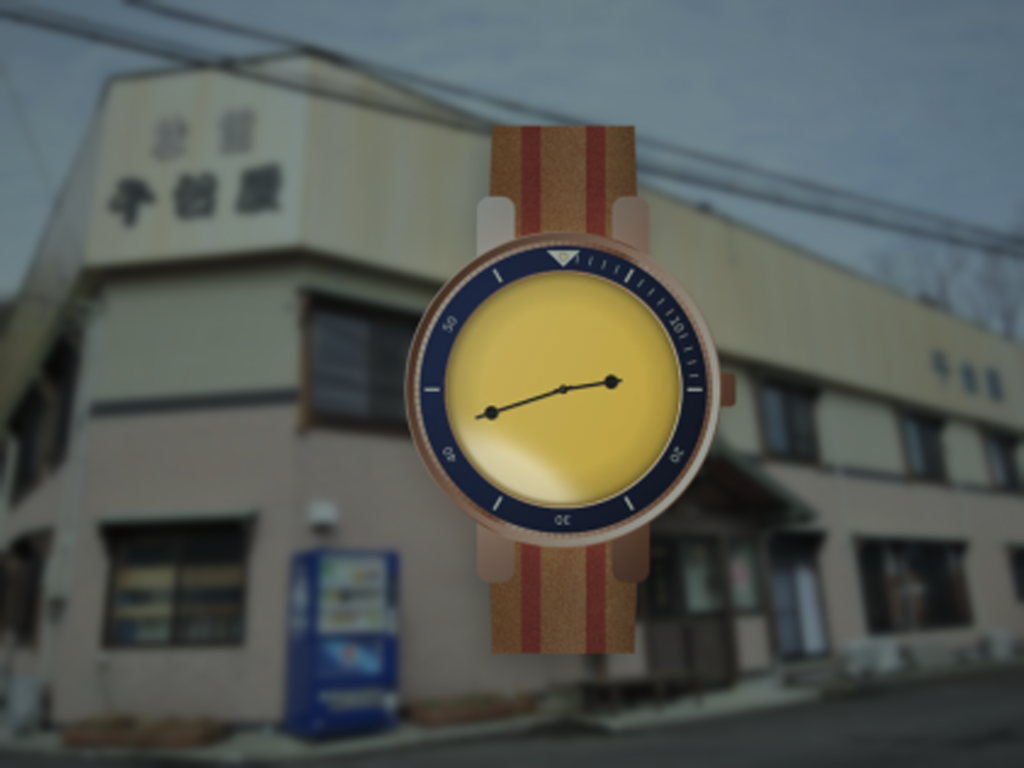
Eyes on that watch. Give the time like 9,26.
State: 2,42
